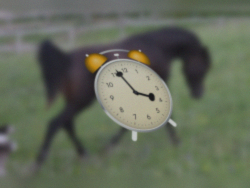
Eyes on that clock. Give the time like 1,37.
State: 3,57
